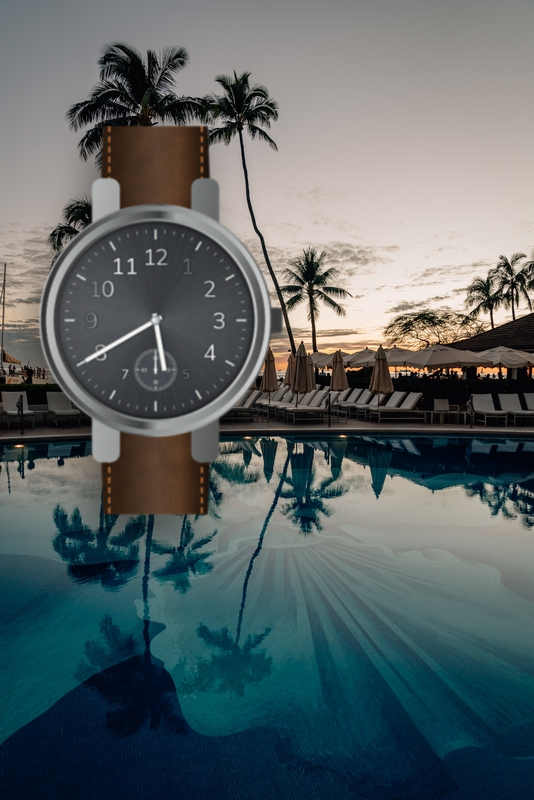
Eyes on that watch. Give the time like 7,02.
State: 5,40
